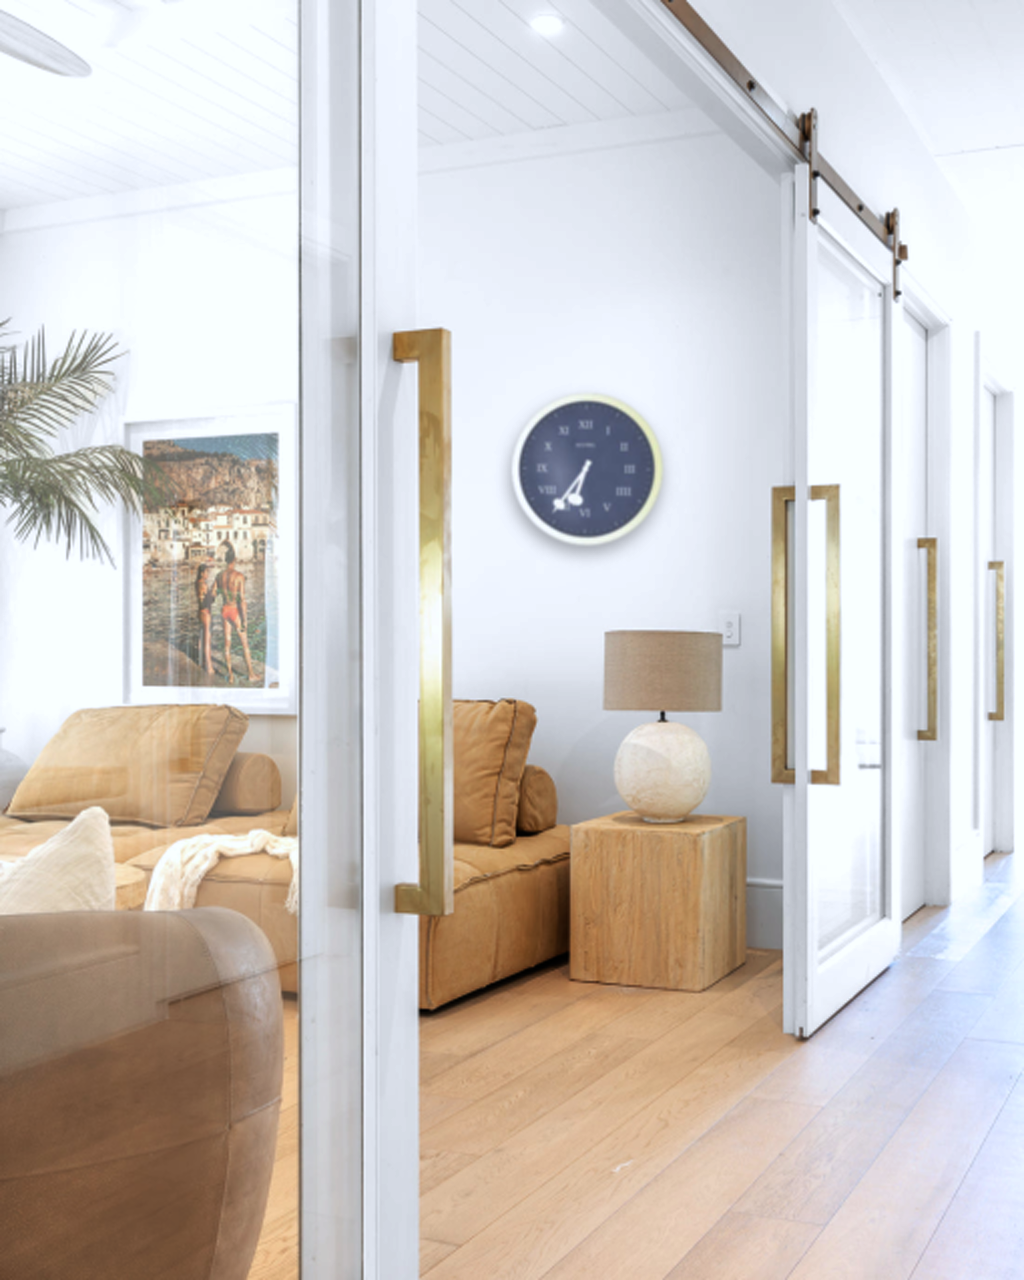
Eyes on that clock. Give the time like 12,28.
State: 6,36
